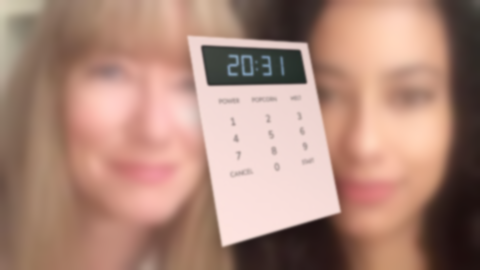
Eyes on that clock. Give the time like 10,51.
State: 20,31
